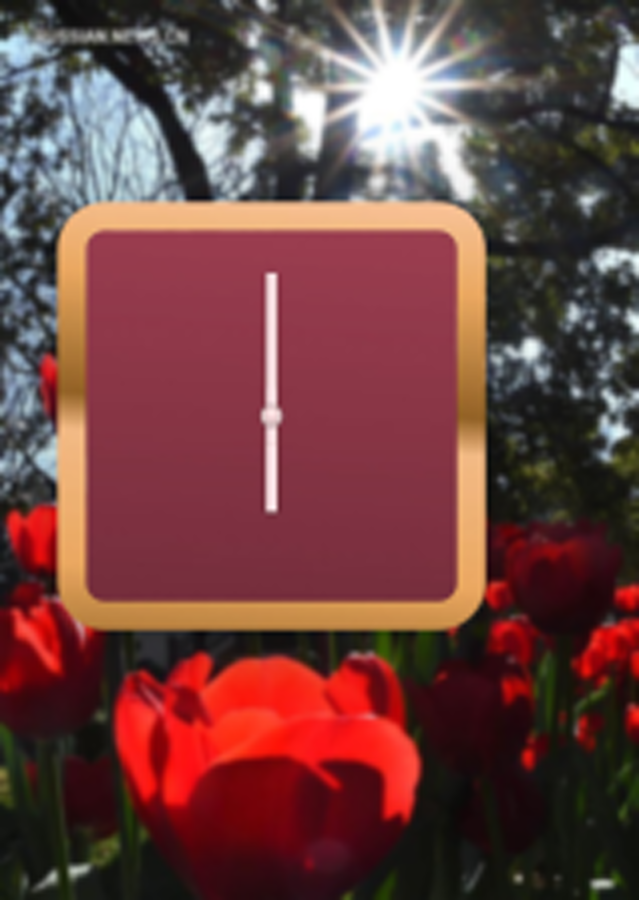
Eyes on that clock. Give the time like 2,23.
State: 6,00
